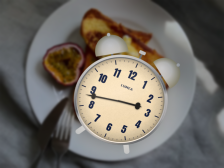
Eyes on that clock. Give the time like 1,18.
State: 2,43
